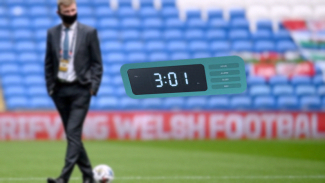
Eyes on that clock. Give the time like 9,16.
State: 3,01
